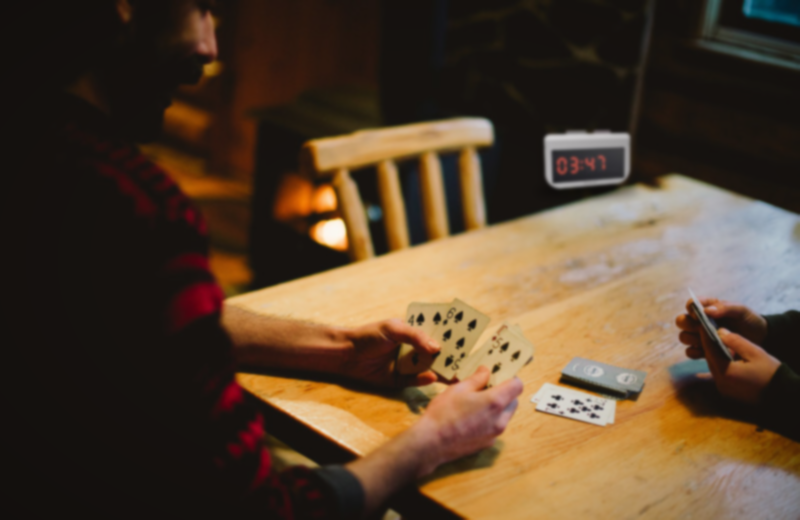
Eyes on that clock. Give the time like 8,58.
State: 3,47
